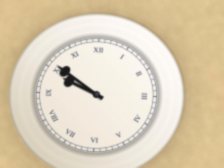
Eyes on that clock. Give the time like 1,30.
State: 9,51
